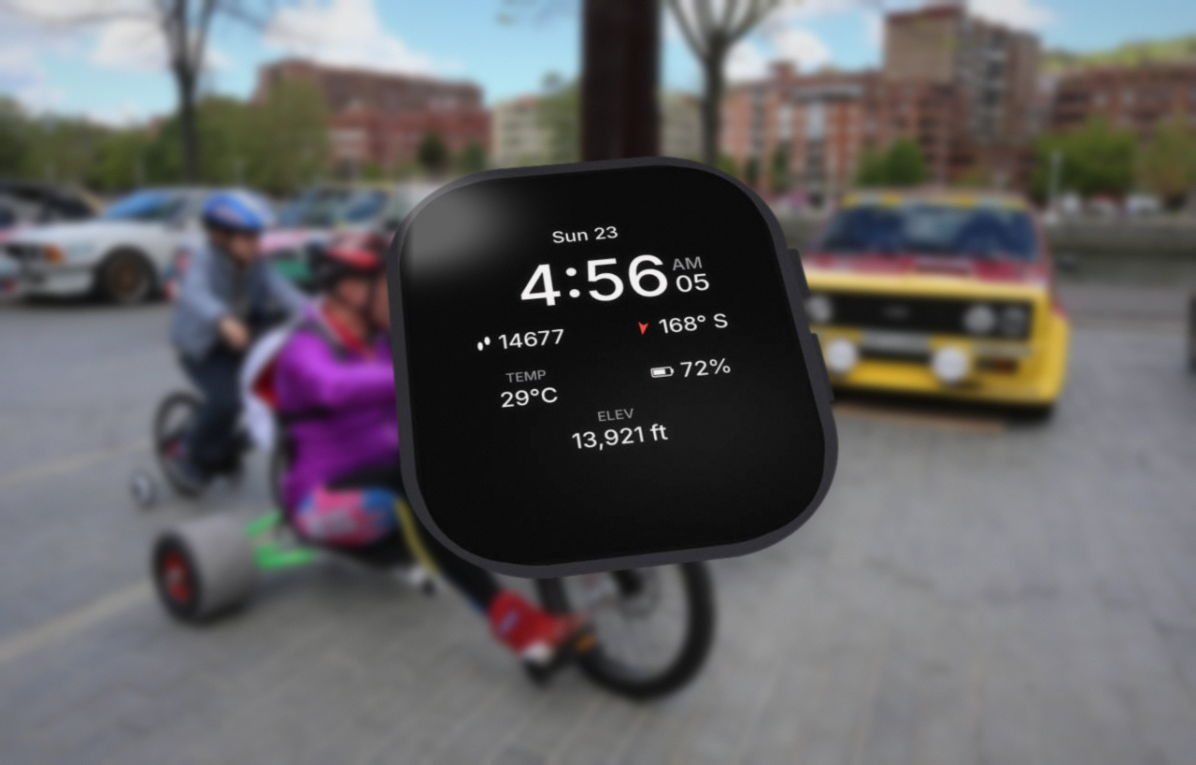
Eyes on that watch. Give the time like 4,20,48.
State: 4,56,05
